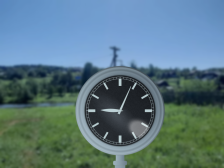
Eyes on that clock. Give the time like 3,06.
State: 9,04
